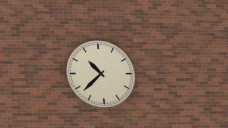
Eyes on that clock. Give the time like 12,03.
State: 10,38
